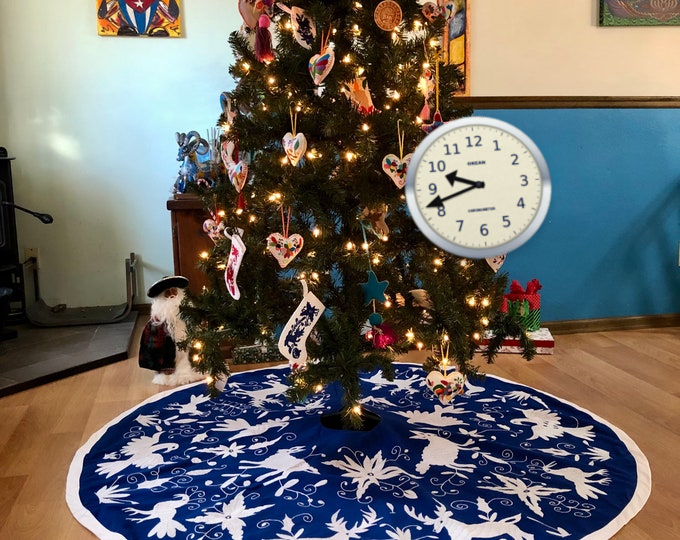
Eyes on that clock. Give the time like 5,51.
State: 9,42
